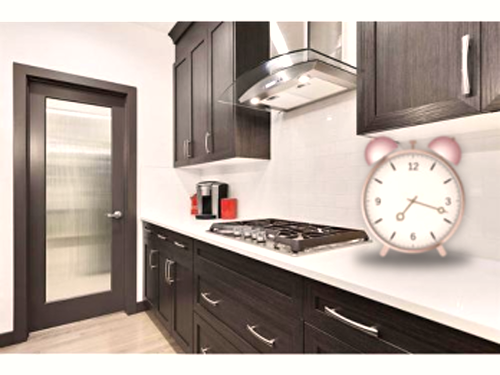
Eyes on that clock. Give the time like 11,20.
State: 7,18
